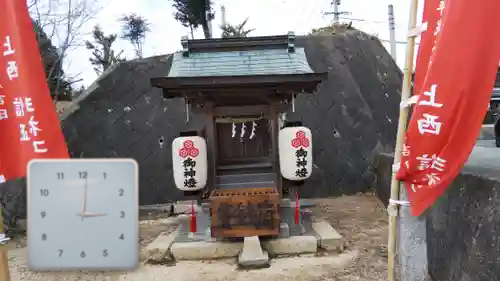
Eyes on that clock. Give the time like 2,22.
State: 3,01
